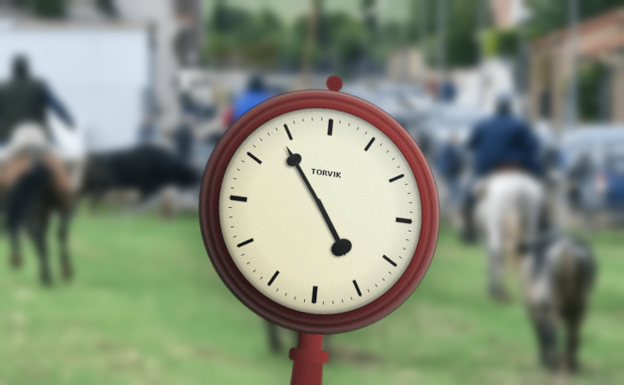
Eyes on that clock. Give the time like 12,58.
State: 4,54
